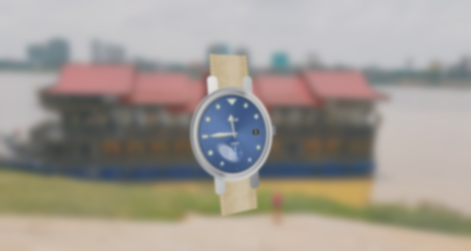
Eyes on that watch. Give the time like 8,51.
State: 11,45
